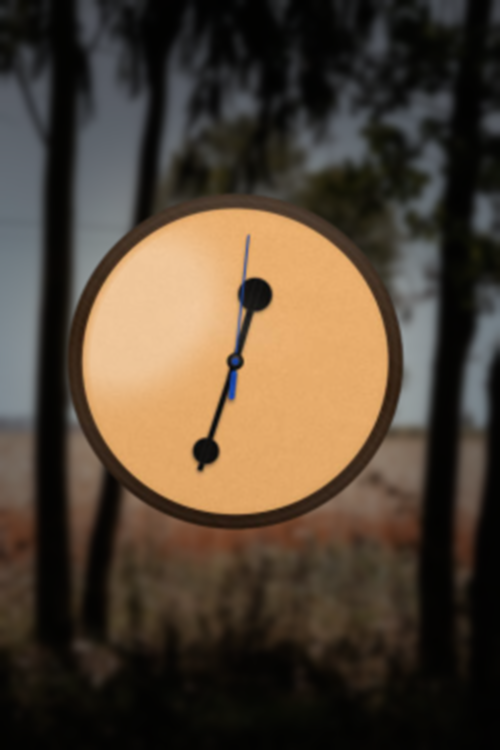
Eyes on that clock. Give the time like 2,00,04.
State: 12,33,01
